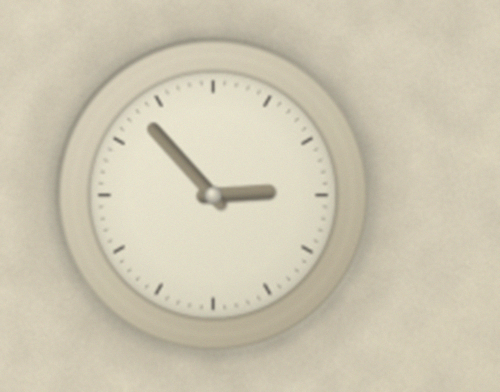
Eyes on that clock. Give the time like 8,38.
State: 2,53
